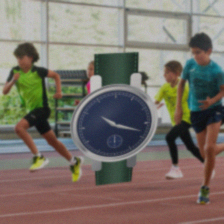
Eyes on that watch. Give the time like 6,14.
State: 10,18
